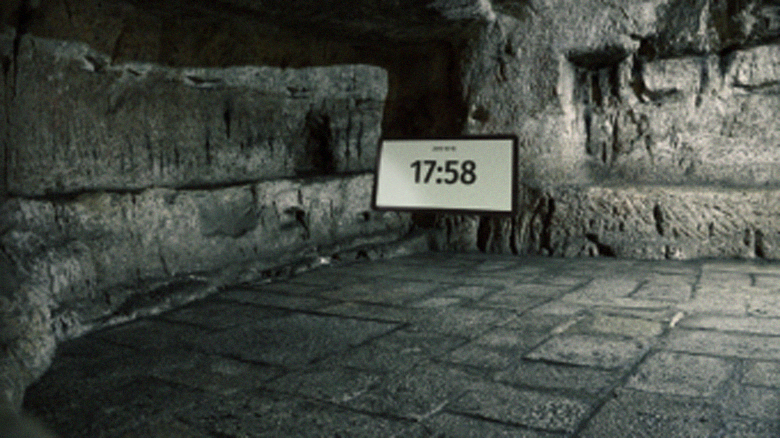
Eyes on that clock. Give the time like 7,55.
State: 17,58
